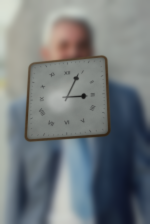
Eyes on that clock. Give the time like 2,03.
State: 3,04
